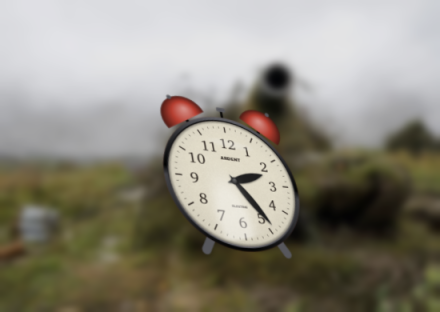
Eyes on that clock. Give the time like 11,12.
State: 2,24
